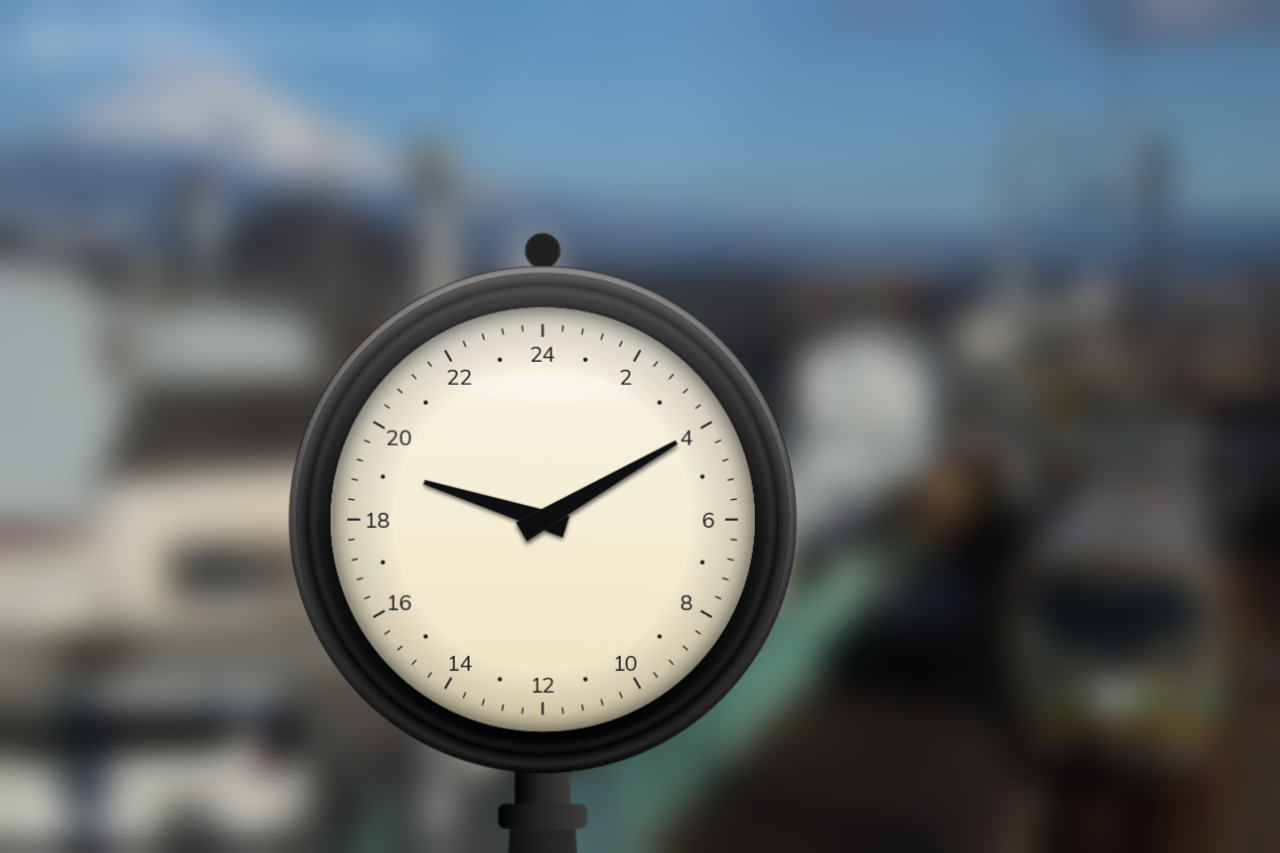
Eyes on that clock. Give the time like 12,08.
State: 19,10
